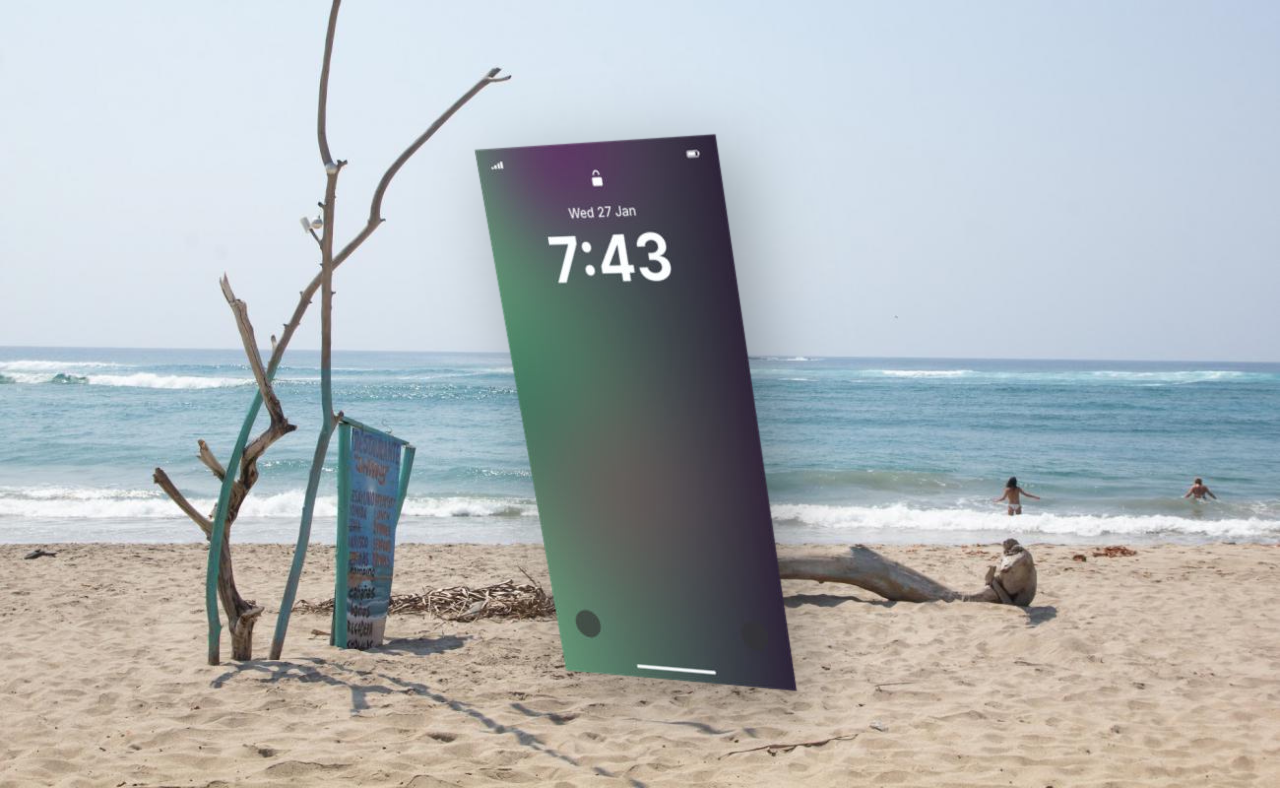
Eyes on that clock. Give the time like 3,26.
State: 7,43
